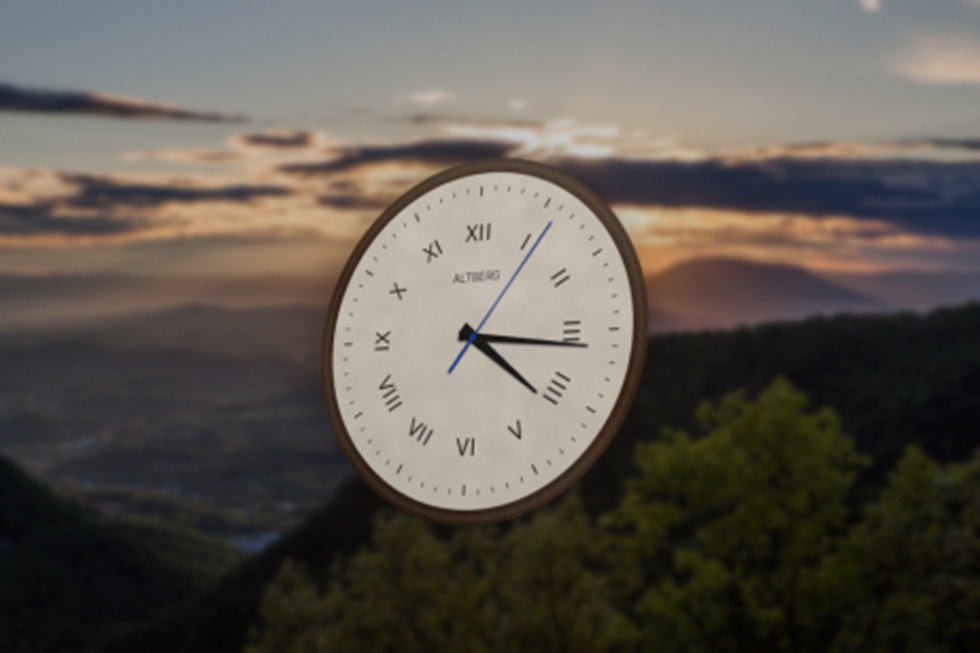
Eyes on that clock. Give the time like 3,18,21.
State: 4,16,06
